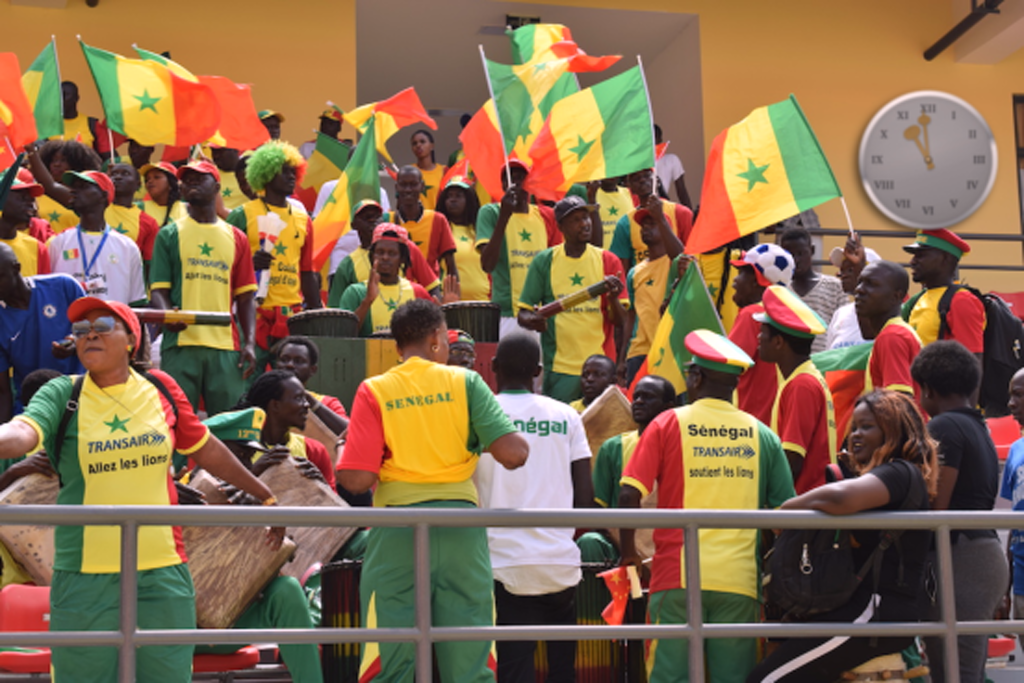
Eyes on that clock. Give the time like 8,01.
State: 10,59
